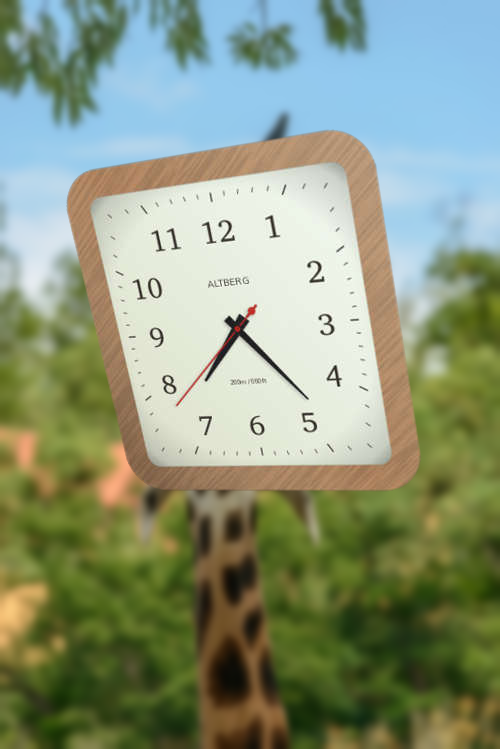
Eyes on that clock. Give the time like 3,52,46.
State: 7,23,38
